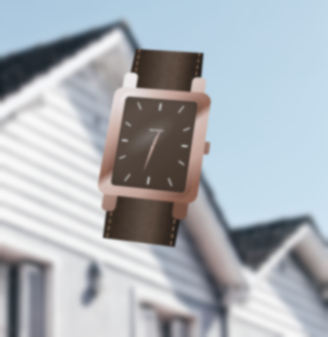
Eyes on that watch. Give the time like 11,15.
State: 12,32
